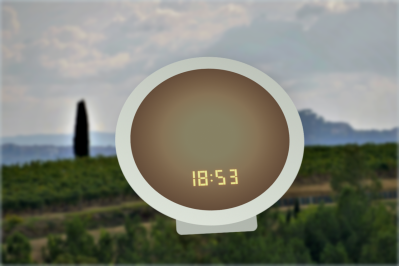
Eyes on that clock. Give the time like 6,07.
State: 18,53
